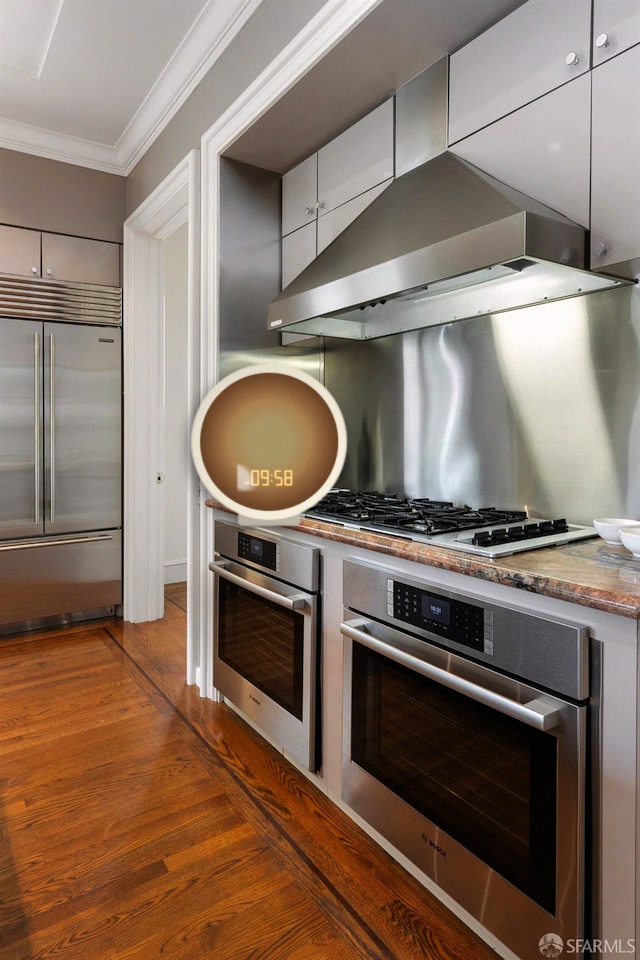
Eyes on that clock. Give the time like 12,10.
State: 9,58
